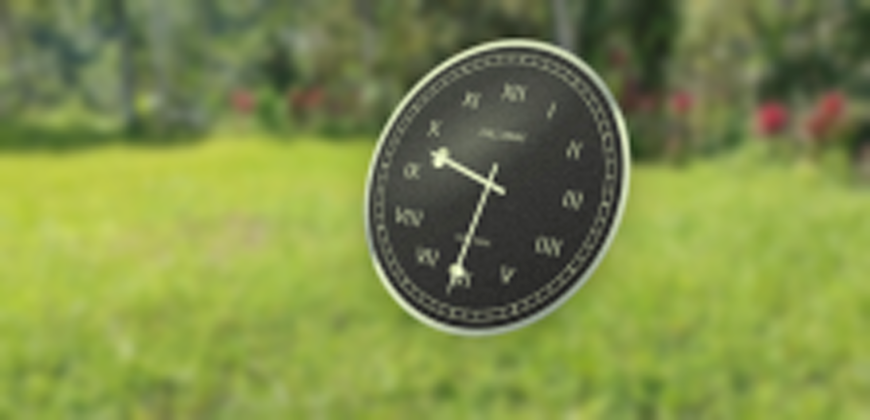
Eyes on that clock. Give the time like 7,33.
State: 9,31
